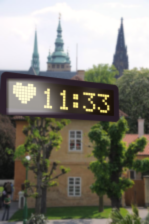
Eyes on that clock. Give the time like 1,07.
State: 11,33
